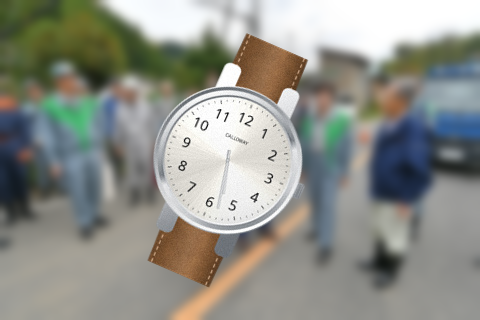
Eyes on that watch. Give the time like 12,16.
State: 5,28
